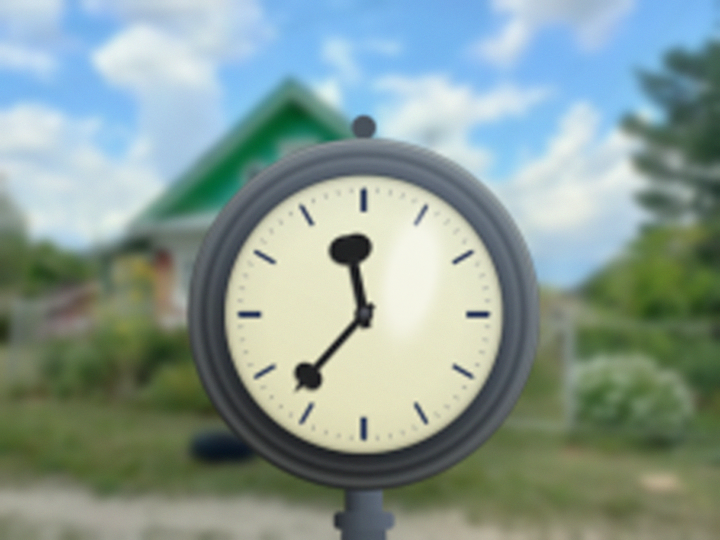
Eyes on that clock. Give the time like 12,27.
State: 11,37
